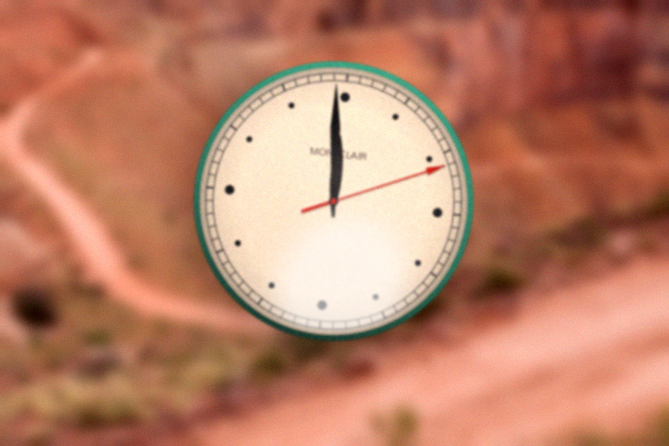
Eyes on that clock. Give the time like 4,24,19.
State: 11,59,11
